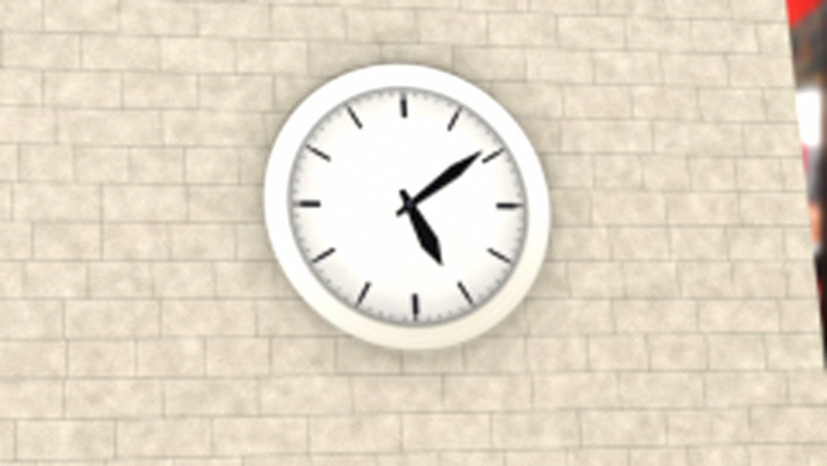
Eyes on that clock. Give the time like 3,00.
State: 5,09
